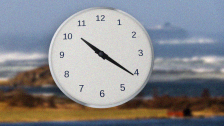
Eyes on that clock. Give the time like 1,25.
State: 10,21
